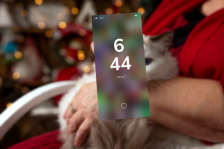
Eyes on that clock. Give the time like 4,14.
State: 6,44
